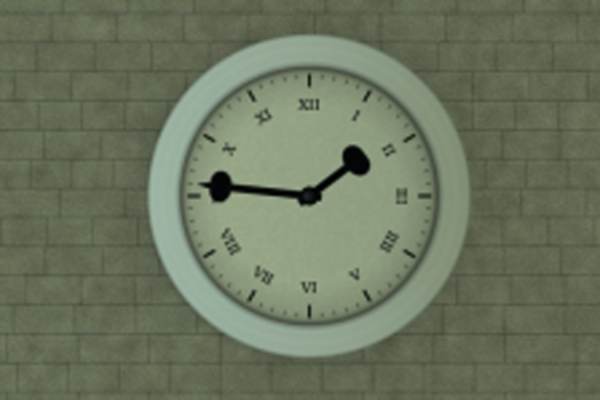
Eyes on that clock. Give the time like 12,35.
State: 1,46
